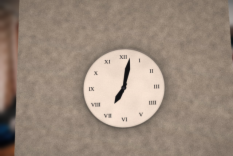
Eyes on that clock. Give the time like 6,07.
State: 7,02
